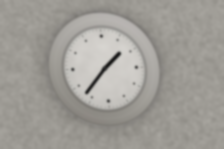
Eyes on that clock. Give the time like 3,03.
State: 1,37
